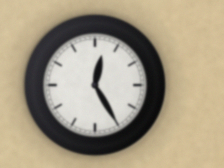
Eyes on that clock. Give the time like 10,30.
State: 12,25
